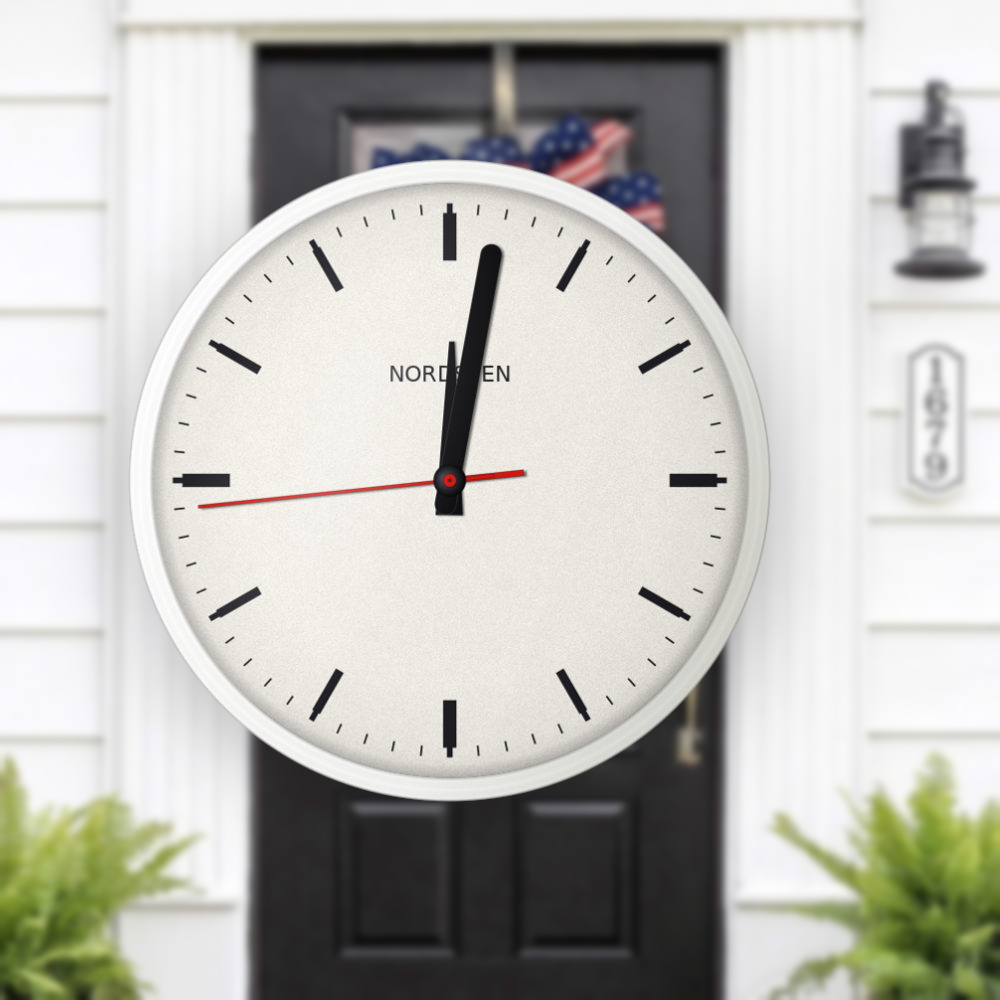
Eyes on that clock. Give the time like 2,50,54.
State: 12,01,44
